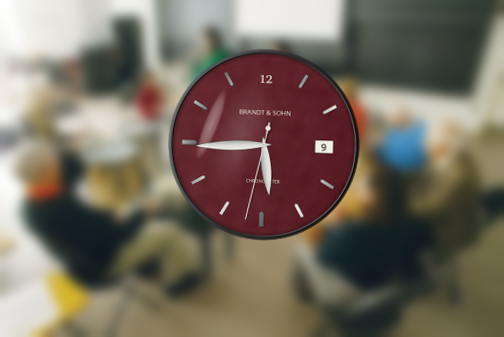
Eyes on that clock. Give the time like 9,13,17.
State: 5,44,32
